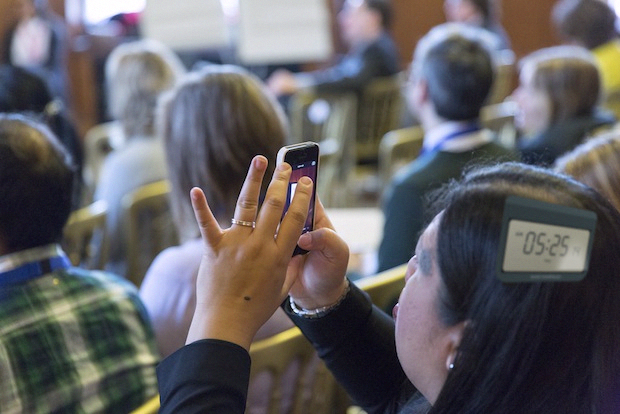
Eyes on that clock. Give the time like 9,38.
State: 5,25
